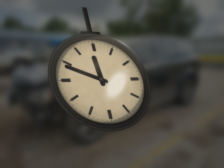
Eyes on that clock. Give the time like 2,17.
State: 11,49
